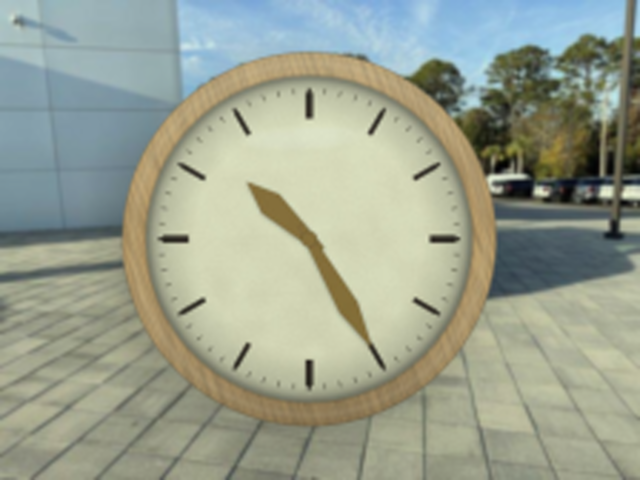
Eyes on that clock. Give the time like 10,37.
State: 10,25
